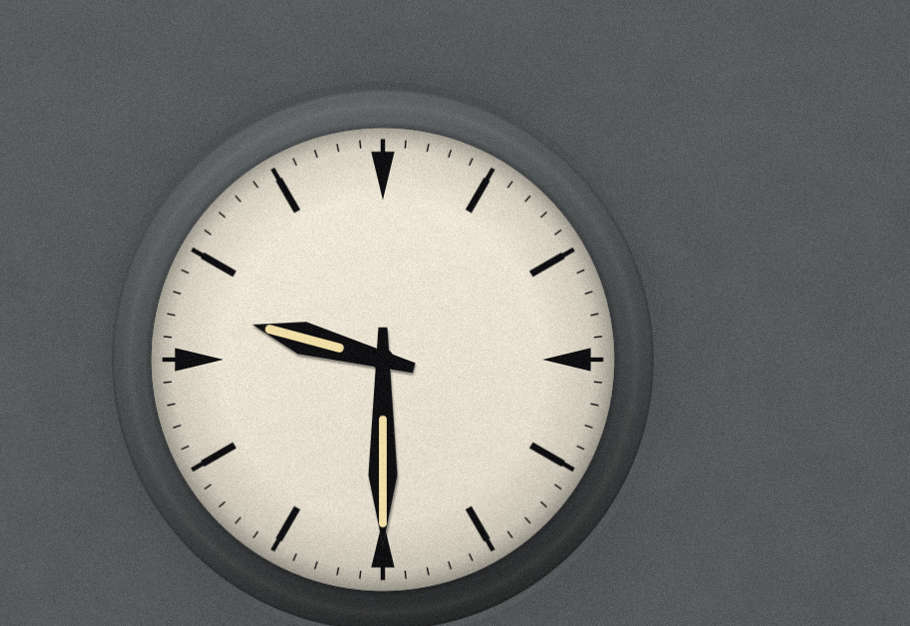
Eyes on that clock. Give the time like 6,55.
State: 9,30
